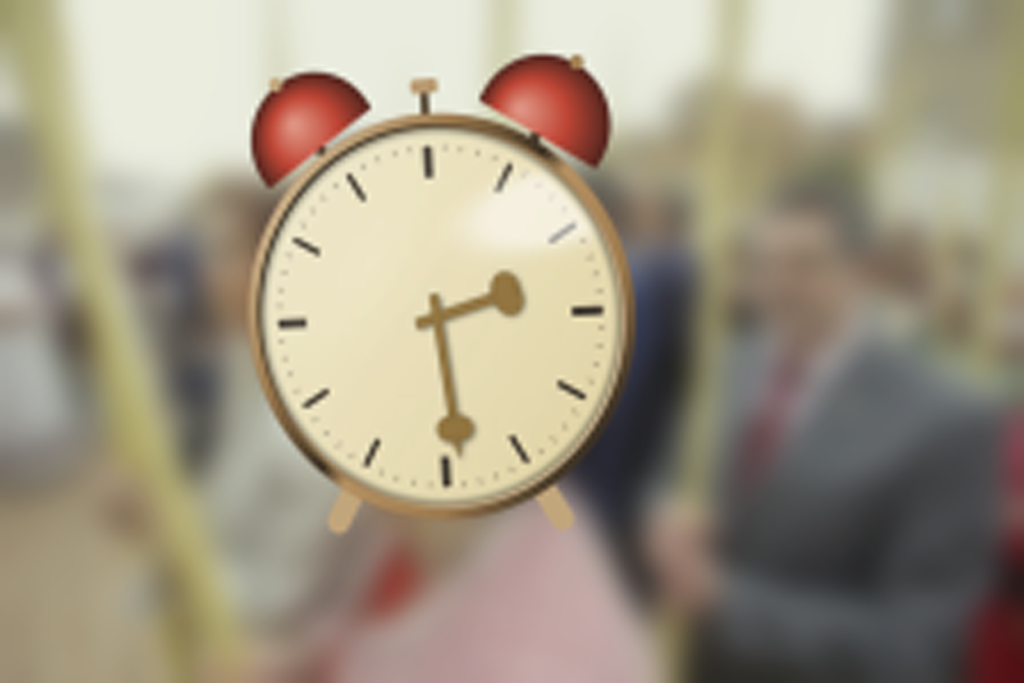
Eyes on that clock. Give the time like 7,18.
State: 2,29
